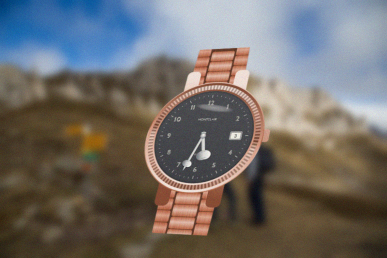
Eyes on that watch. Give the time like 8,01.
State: 5,33
